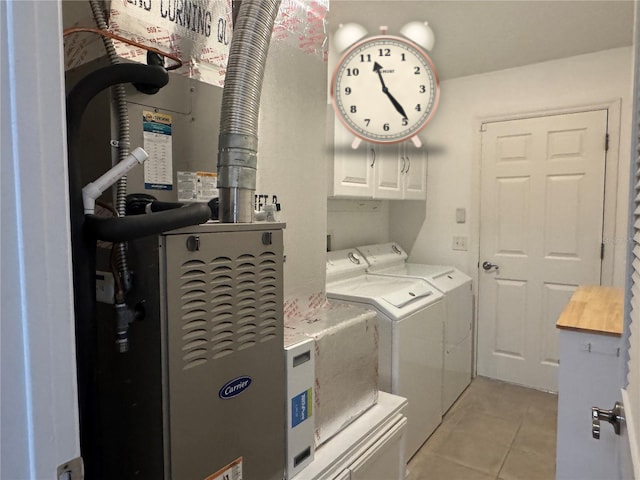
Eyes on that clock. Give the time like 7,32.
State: 11,24
